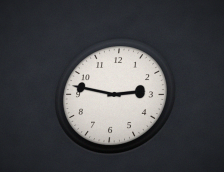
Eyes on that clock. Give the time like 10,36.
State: 2,47
